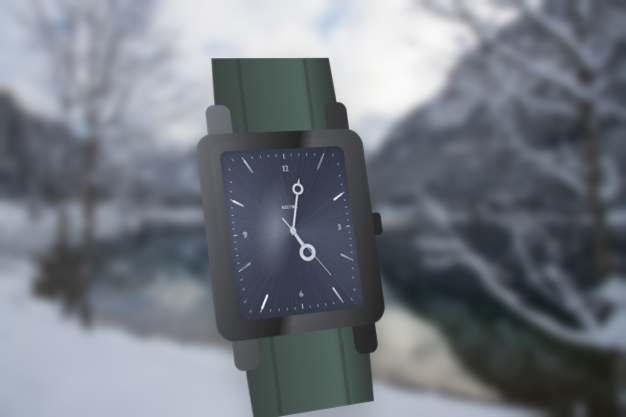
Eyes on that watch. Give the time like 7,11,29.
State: 5,02,24
